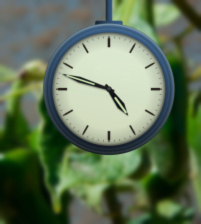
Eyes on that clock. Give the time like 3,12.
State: 4,48
